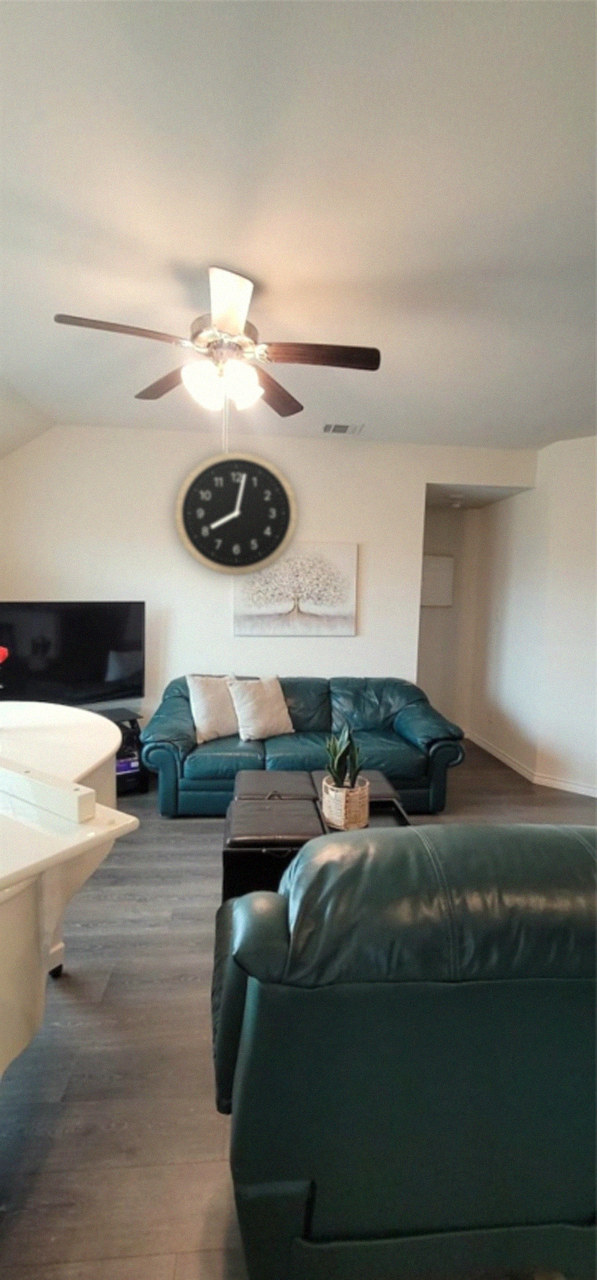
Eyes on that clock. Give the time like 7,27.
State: 8,02
